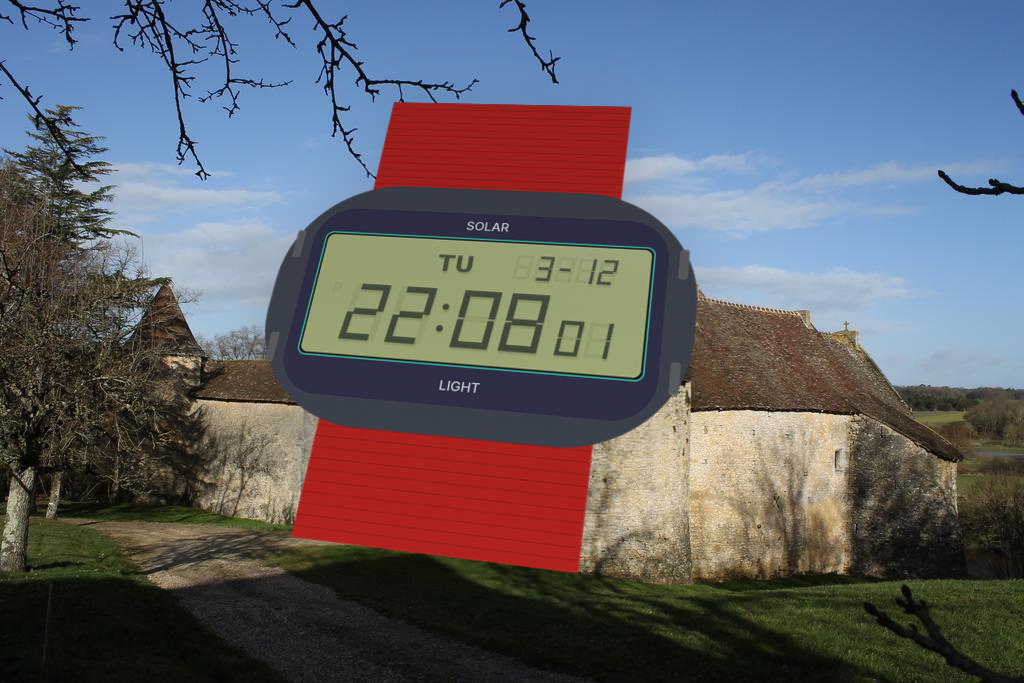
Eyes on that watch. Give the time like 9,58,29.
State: 22,08,01
